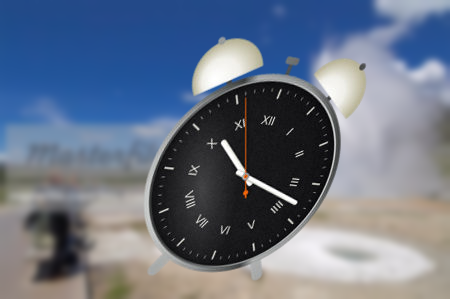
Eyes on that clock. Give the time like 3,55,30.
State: 10,17,56
